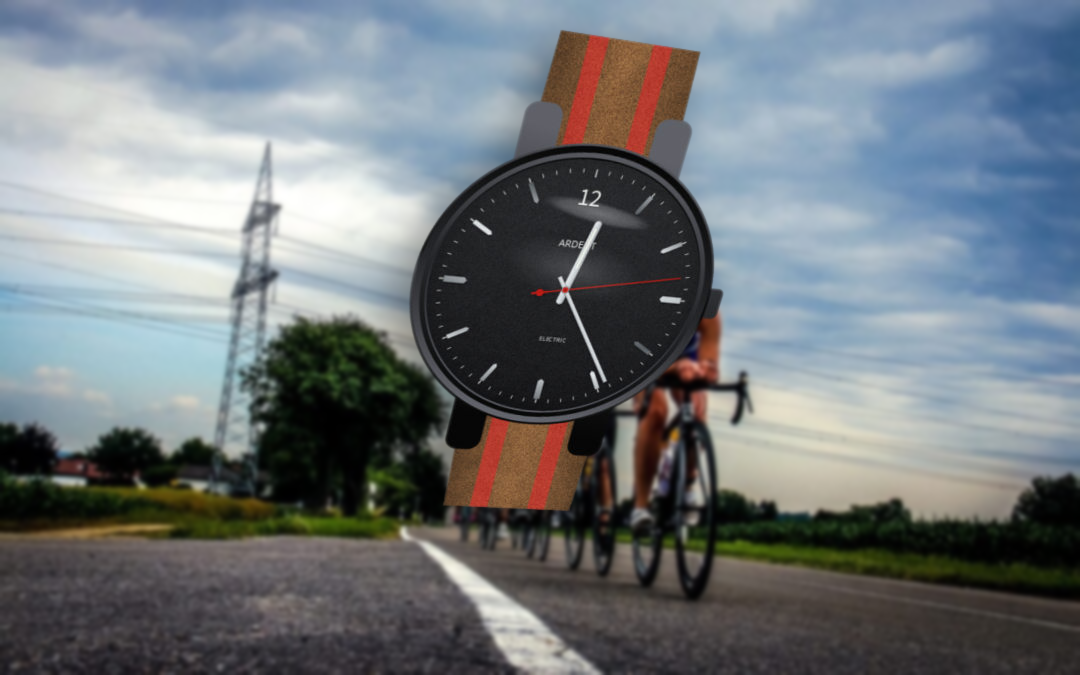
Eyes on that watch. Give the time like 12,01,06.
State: 12,24,13
